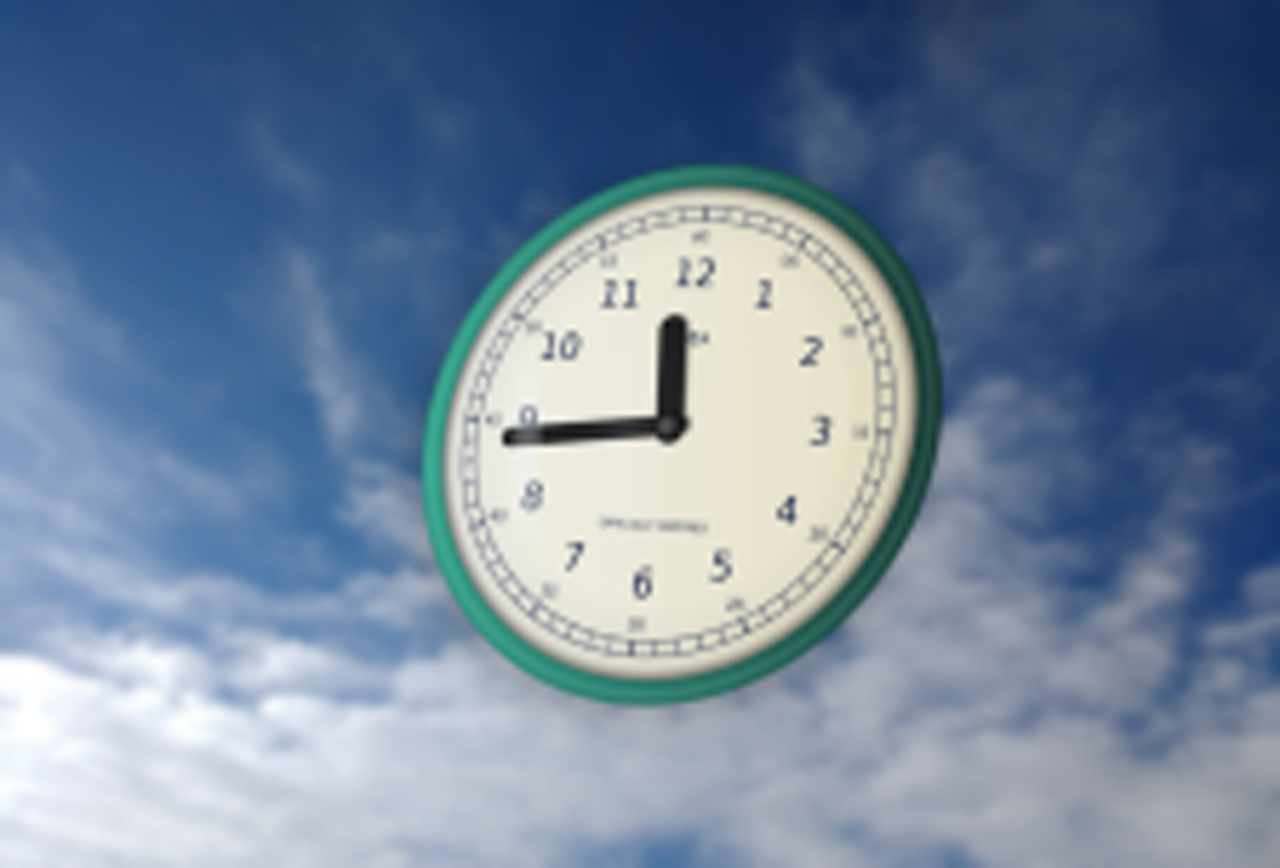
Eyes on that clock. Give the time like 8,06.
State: 11,44
